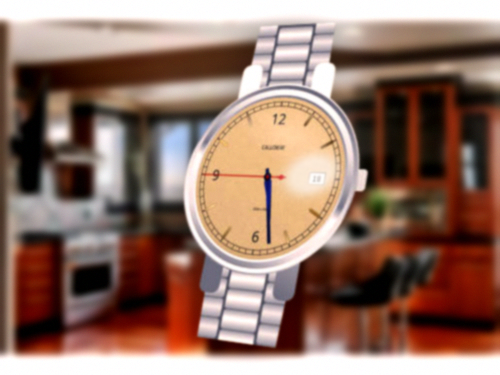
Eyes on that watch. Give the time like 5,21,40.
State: 5,27,45
